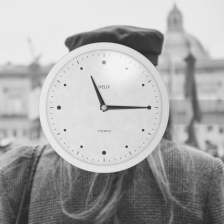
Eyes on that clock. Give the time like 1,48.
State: 11,15
